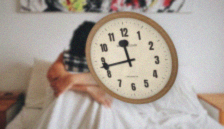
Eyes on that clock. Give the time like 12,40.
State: 11,43
